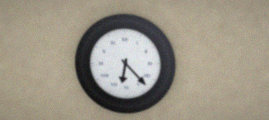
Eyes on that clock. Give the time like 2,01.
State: 6,23
